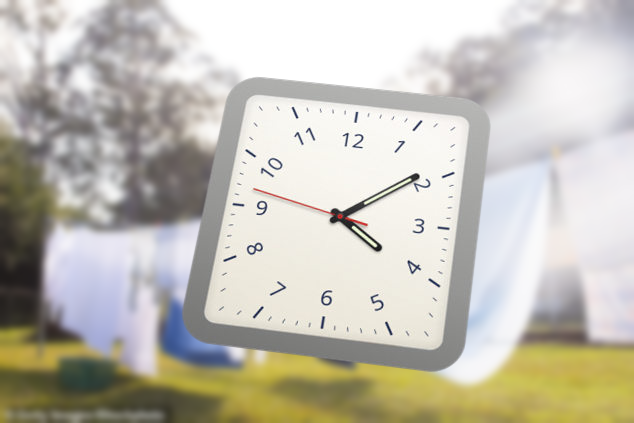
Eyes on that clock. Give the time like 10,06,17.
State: 4,08,47
